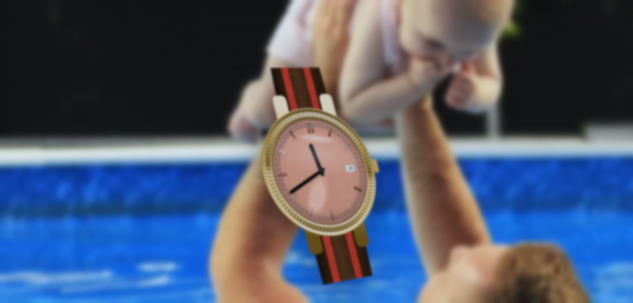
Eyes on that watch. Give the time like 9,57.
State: 11,41
